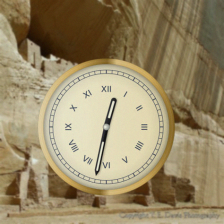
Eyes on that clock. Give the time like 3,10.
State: 12,32
